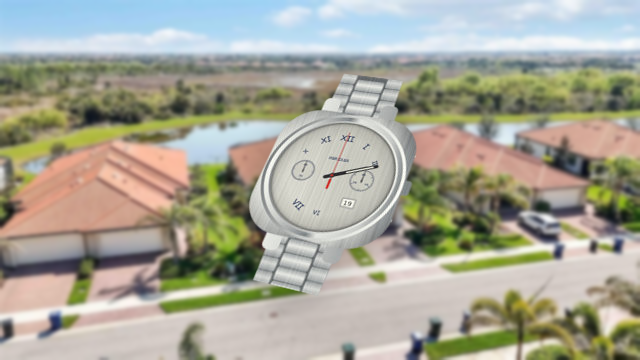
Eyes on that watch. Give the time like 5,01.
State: 2,11
